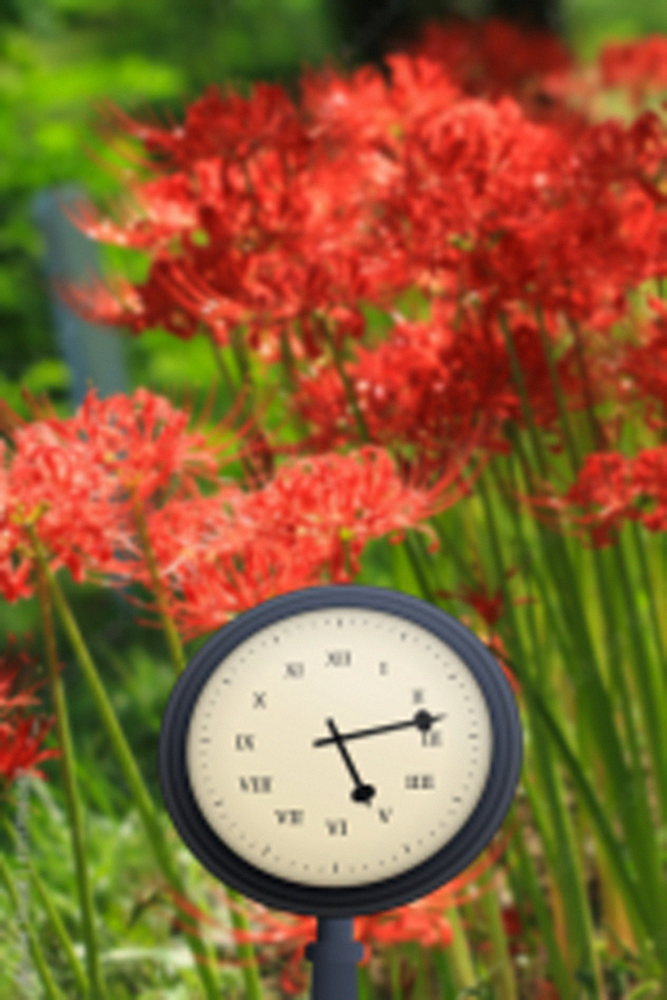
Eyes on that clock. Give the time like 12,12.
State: 5,13
